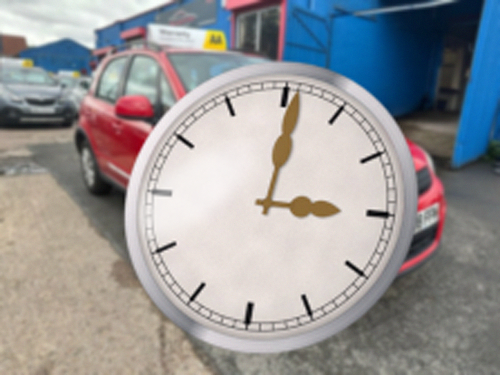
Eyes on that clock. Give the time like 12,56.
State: 3,01
